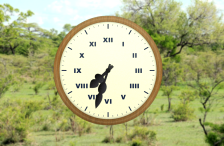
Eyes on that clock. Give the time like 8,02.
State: 7,33
